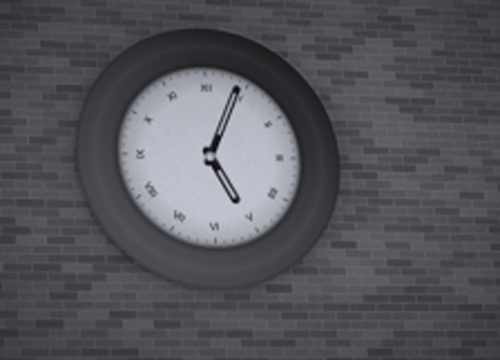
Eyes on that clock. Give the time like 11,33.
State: 5,04
